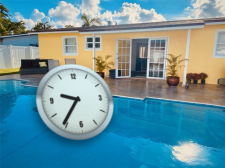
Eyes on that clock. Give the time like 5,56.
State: 9,36
